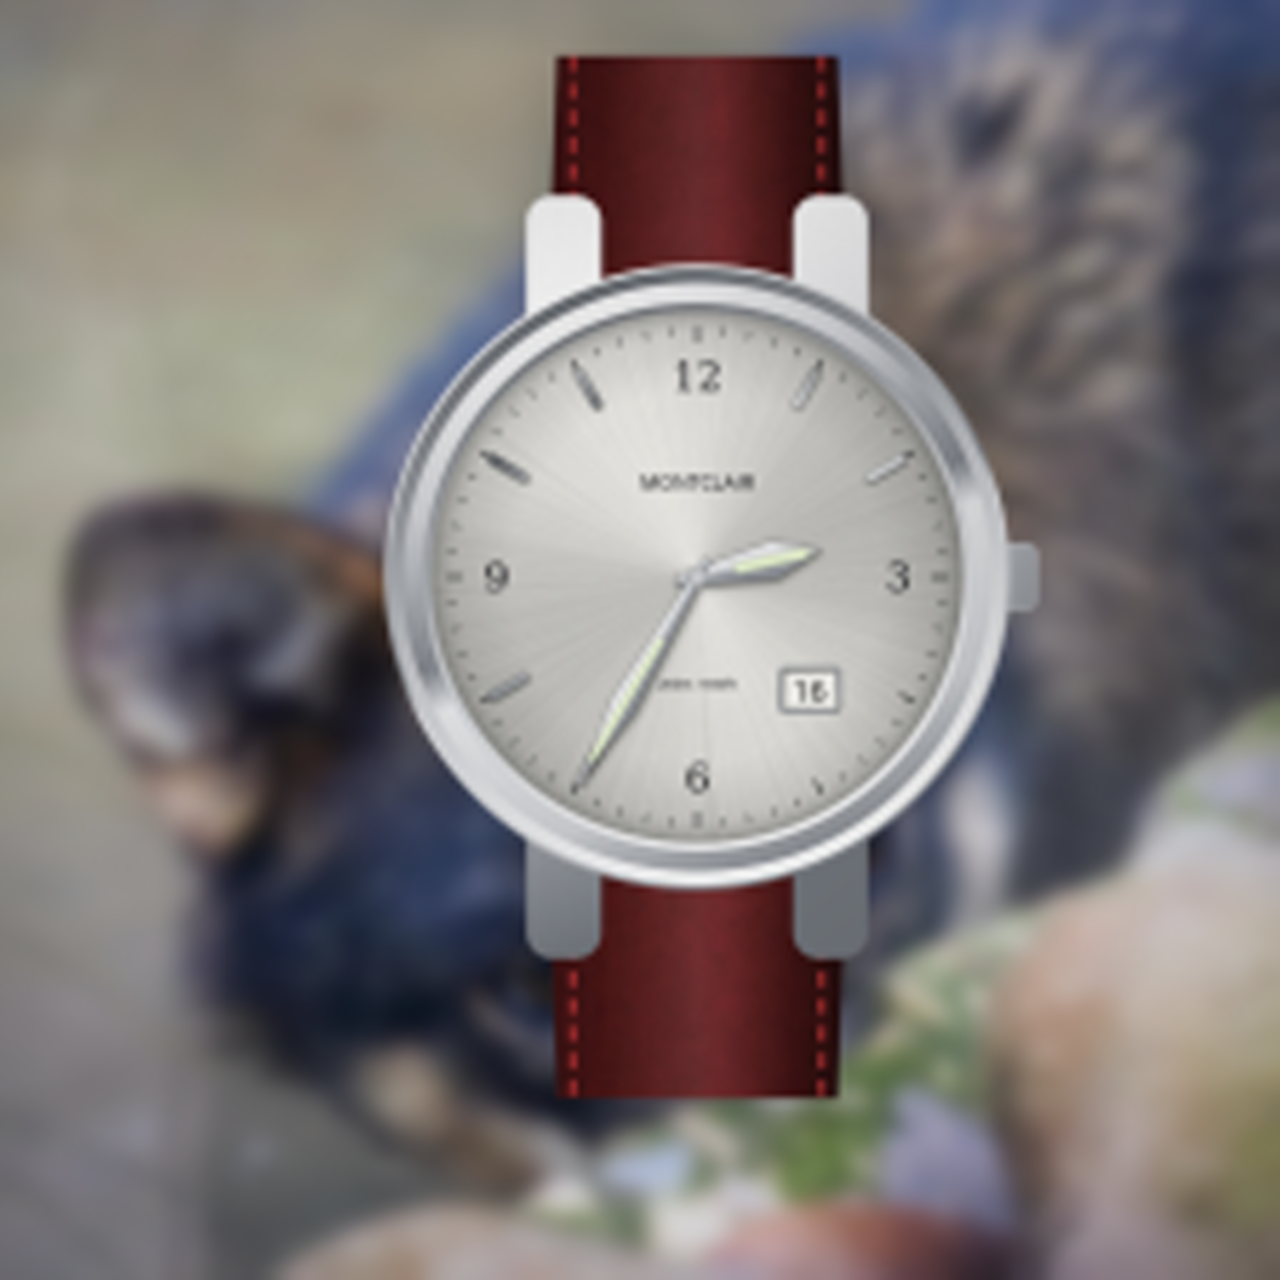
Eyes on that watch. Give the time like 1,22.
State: 2,35
